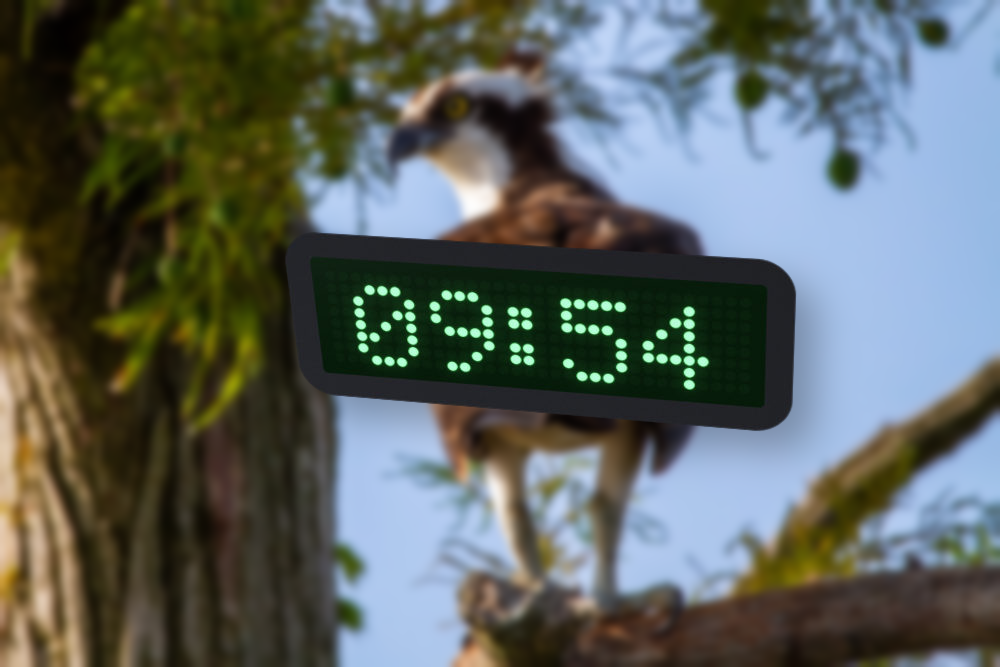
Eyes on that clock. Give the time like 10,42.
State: 9,54
